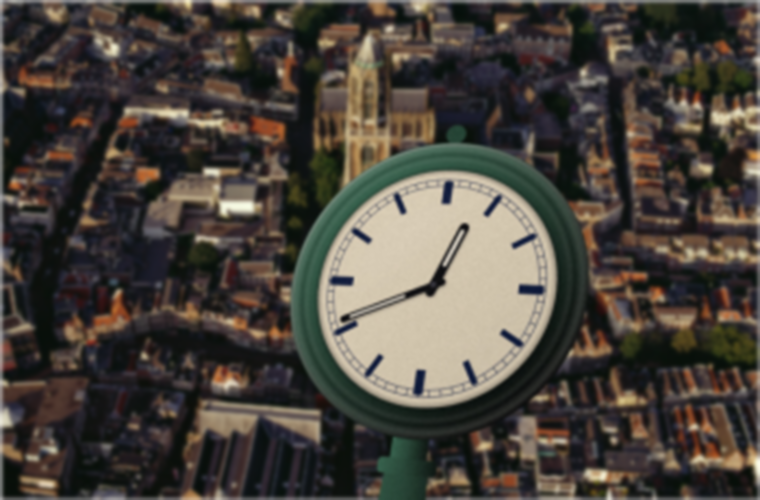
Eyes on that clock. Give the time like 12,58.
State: 12,41
